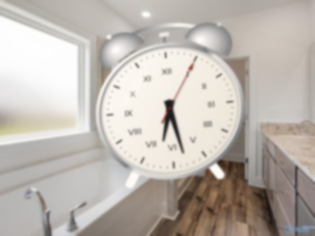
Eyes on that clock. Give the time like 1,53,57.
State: 6,28,05
